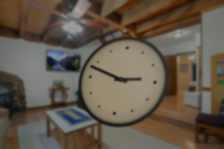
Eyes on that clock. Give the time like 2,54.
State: 2,48
